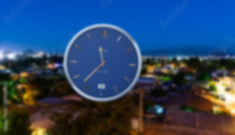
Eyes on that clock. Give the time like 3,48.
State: 11,37
